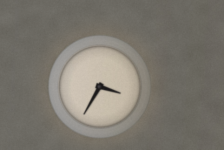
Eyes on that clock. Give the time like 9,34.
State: 3,35
